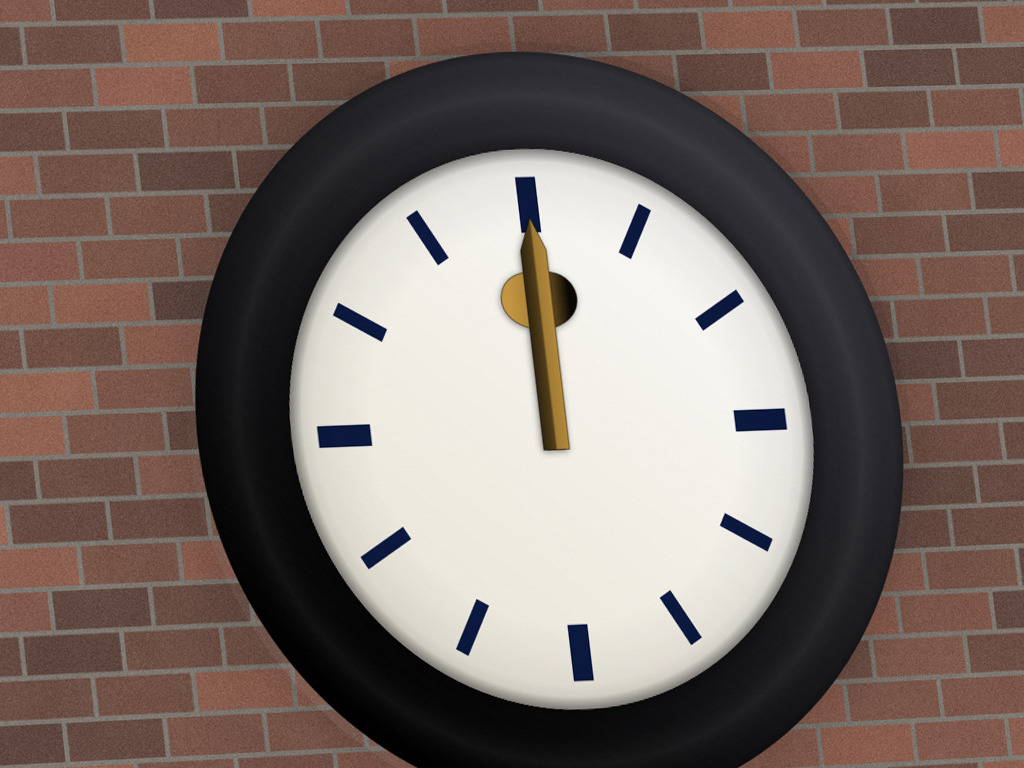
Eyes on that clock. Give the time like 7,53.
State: 12,00
